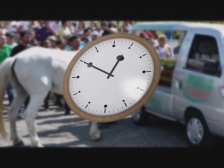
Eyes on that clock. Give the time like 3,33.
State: 12,50
